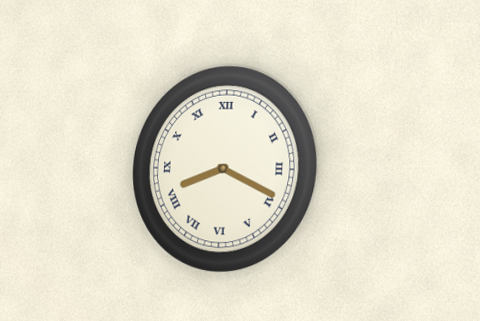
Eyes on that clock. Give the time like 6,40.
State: 8,19
